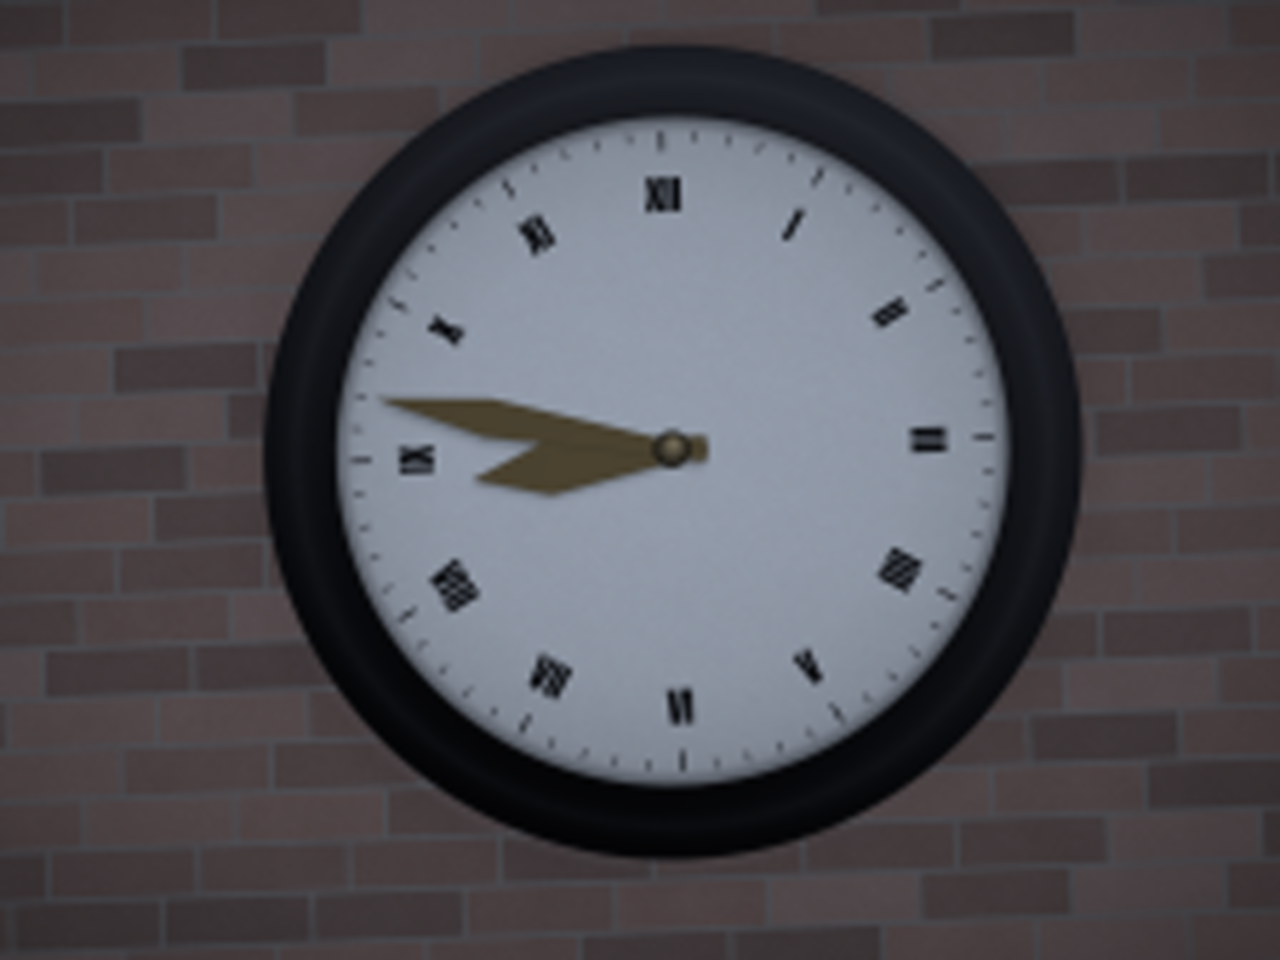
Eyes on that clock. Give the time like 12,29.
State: 8,47
